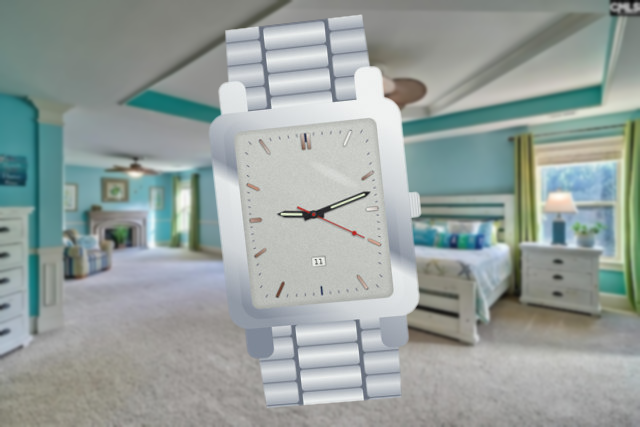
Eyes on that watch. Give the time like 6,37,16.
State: 9,12,20
